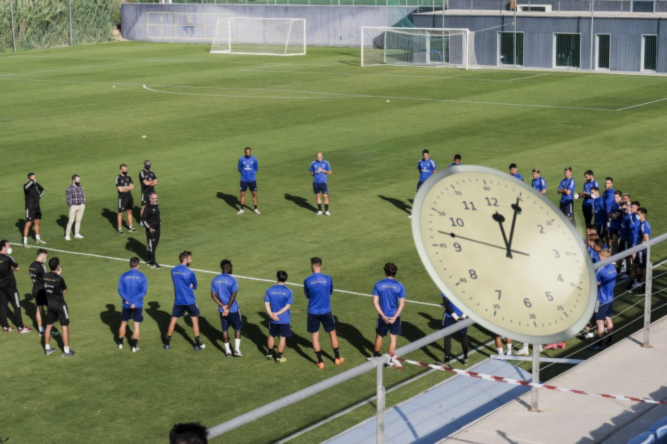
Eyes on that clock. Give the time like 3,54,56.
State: 12,04,47
